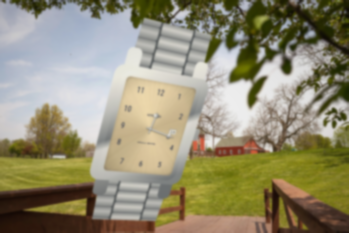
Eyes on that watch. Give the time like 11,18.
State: 12,17
